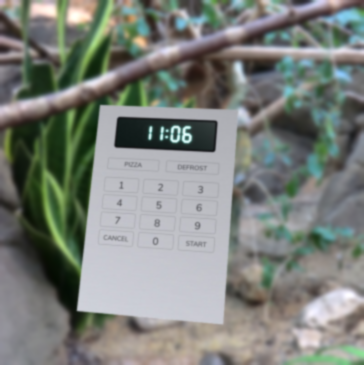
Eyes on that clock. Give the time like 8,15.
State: 11,06
